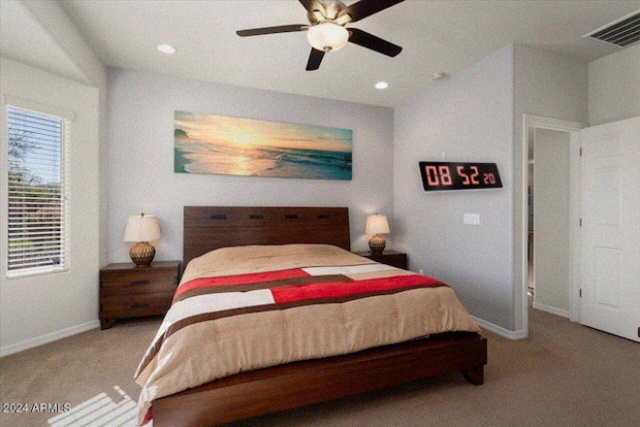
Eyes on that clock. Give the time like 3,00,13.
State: 8,52,20
